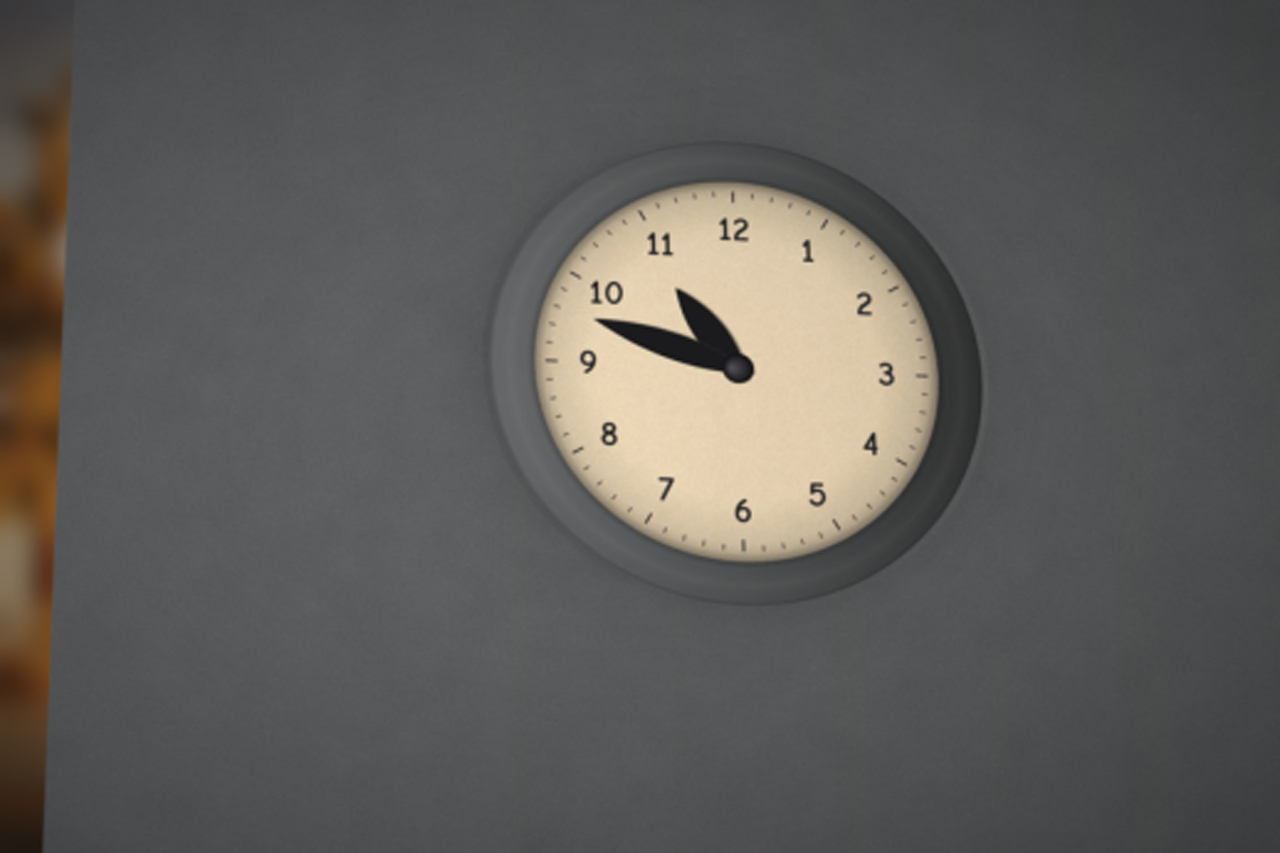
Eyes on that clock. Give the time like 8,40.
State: 10,48
